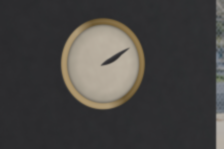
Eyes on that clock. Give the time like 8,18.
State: 2,10
